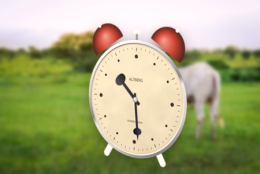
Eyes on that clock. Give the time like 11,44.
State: 10,29
